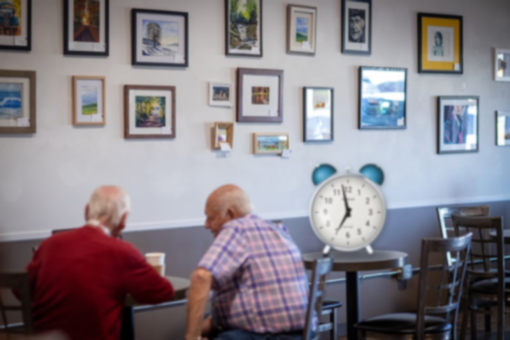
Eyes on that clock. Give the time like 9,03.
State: 6,58
